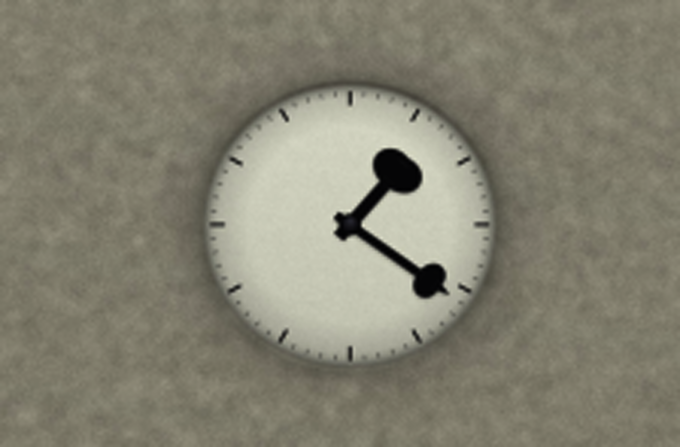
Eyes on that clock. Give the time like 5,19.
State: 1,21
